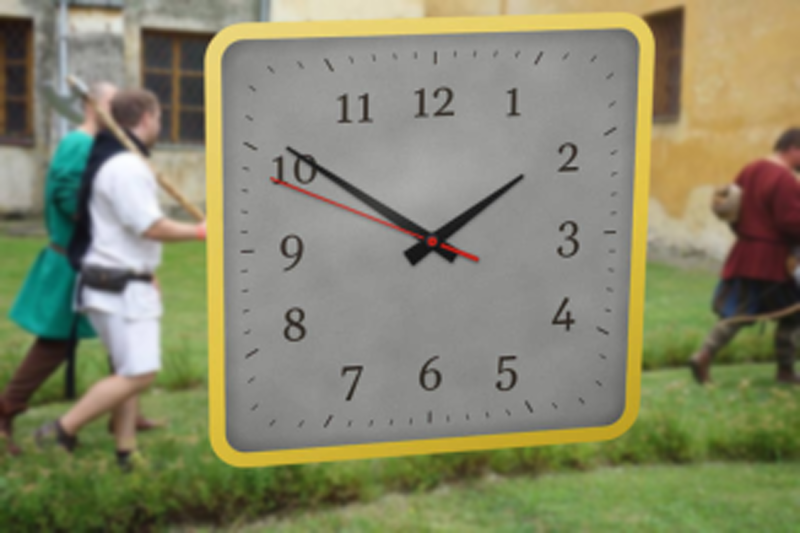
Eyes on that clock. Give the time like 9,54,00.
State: 1,50,49
